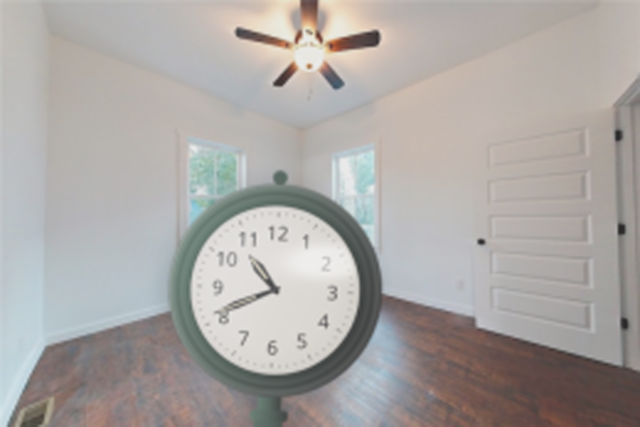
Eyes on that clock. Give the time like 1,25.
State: 10,41
